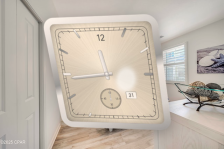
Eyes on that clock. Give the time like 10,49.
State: 11,44
